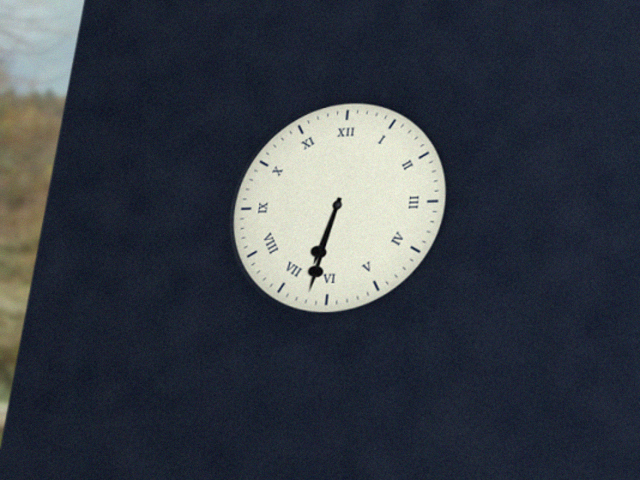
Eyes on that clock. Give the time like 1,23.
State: 6,32
